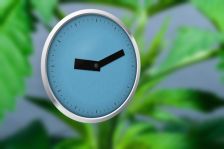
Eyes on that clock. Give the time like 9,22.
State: 9,11
